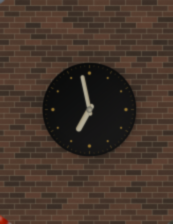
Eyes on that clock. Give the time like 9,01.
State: 6,58
